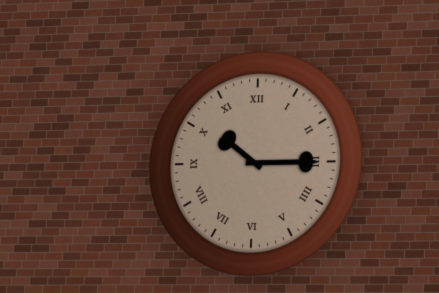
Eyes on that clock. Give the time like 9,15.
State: 10,15
